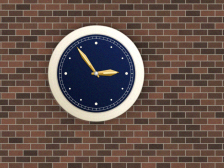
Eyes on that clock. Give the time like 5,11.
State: 2,54
